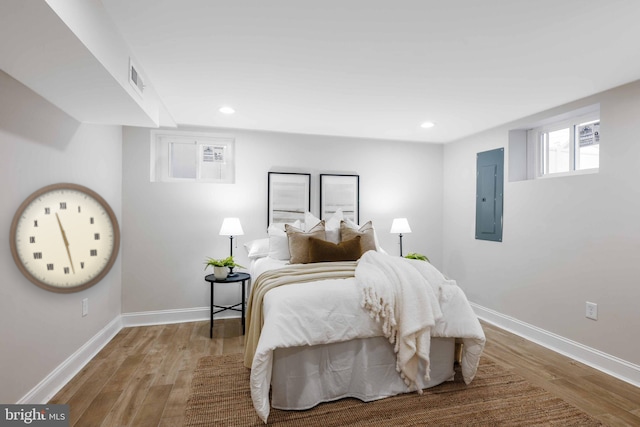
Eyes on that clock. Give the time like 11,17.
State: 11,28
